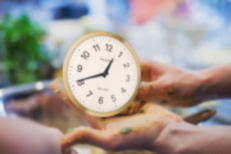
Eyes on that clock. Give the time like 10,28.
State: 12,41
